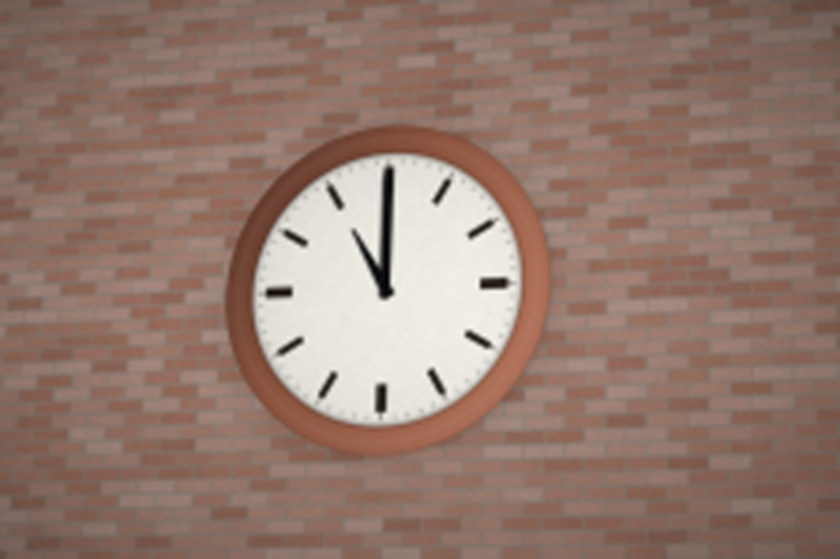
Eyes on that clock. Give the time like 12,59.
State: 11,00
